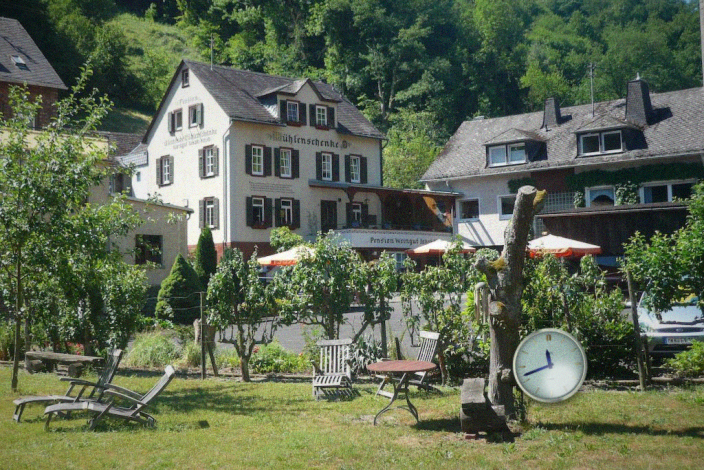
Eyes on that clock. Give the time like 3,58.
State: 11,42
